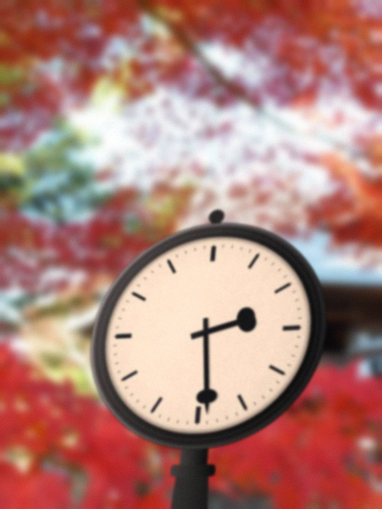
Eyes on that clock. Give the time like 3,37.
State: 2,29
